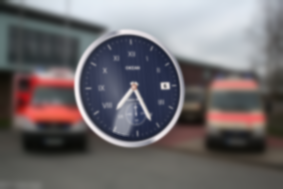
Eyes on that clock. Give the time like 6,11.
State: 7,26
